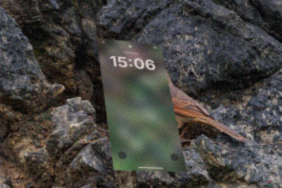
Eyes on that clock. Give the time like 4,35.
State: 15,06
